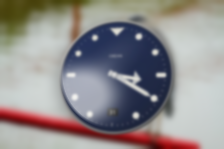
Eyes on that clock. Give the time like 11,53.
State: 3,20
